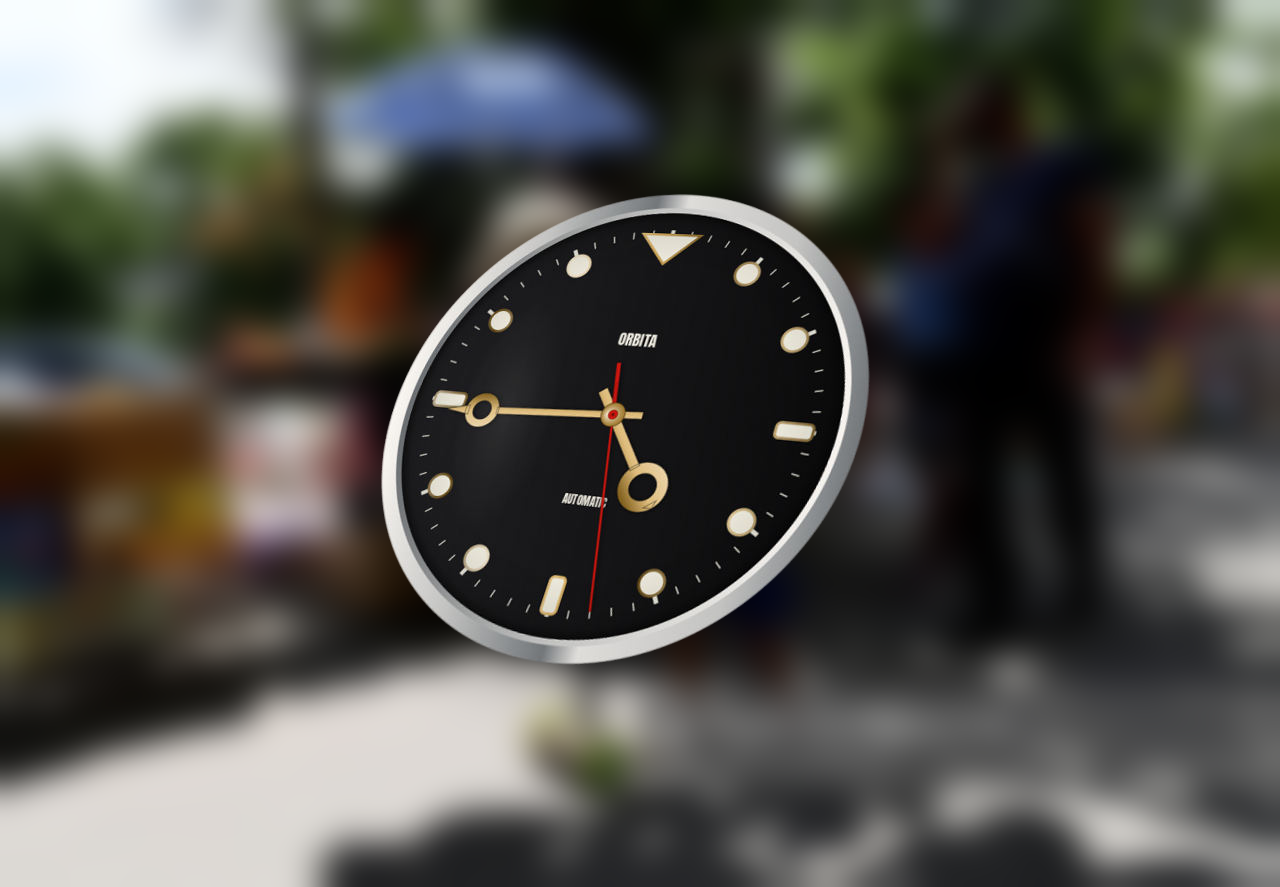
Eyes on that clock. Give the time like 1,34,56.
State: 4,44,28
